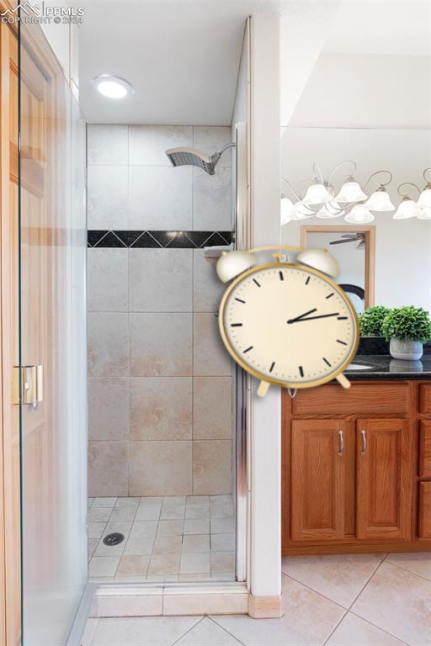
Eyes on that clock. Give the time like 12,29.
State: 2,14
